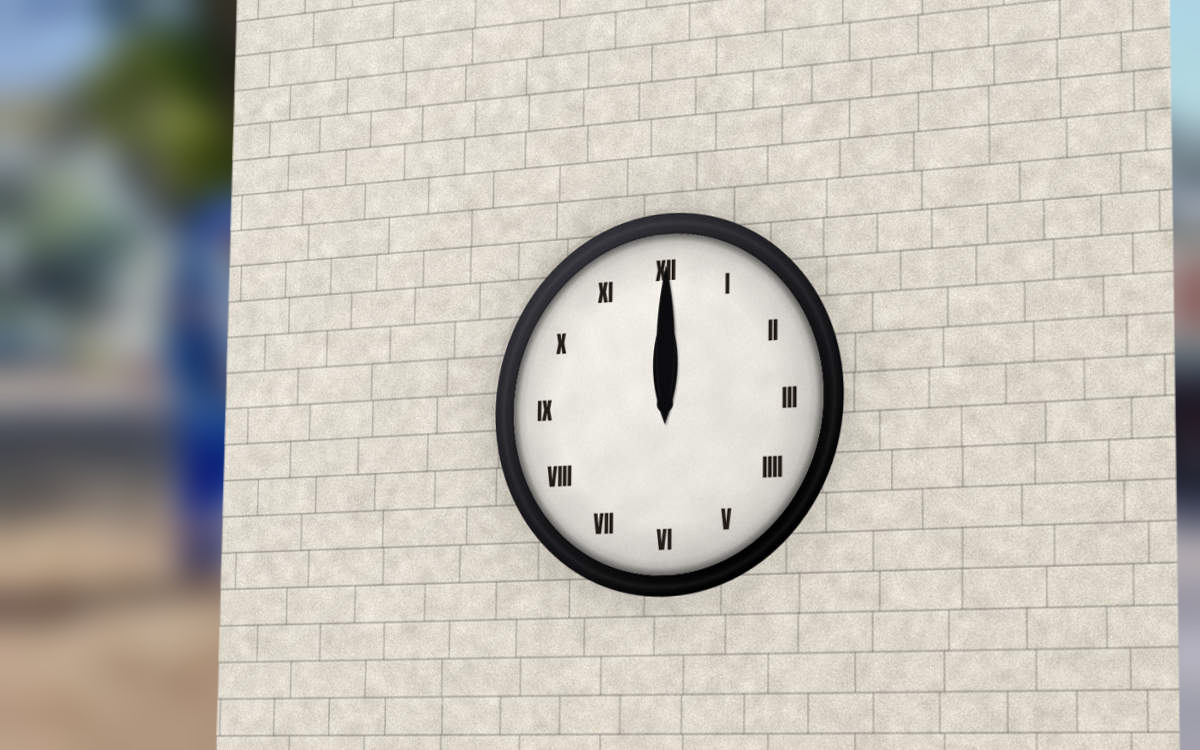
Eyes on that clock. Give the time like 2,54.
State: 12,00
